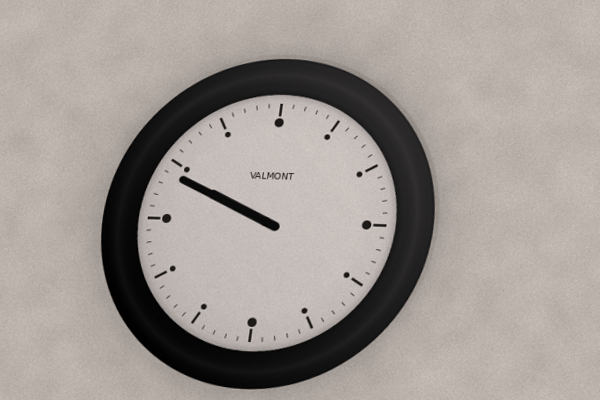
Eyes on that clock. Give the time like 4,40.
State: 9,49
